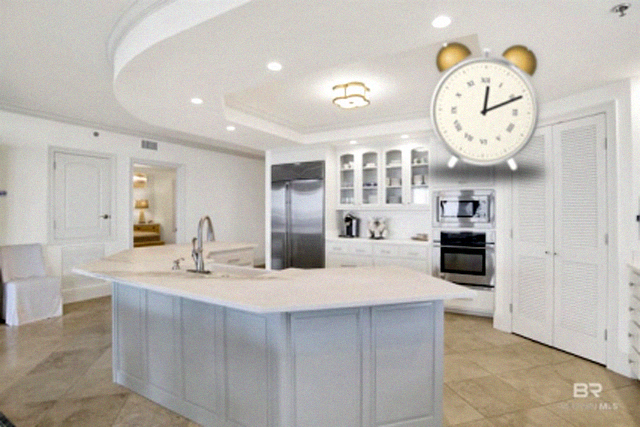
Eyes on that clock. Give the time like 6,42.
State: 12,11
